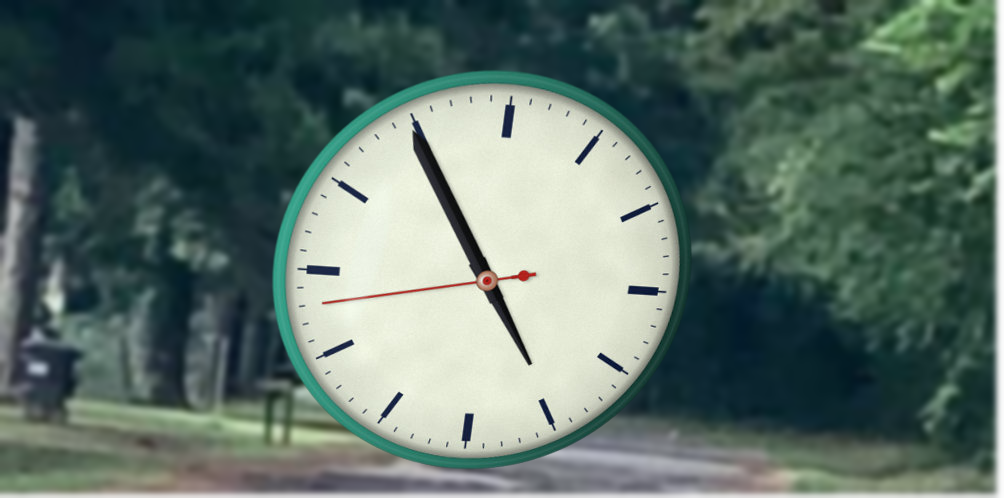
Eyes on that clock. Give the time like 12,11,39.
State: 4,54,43
